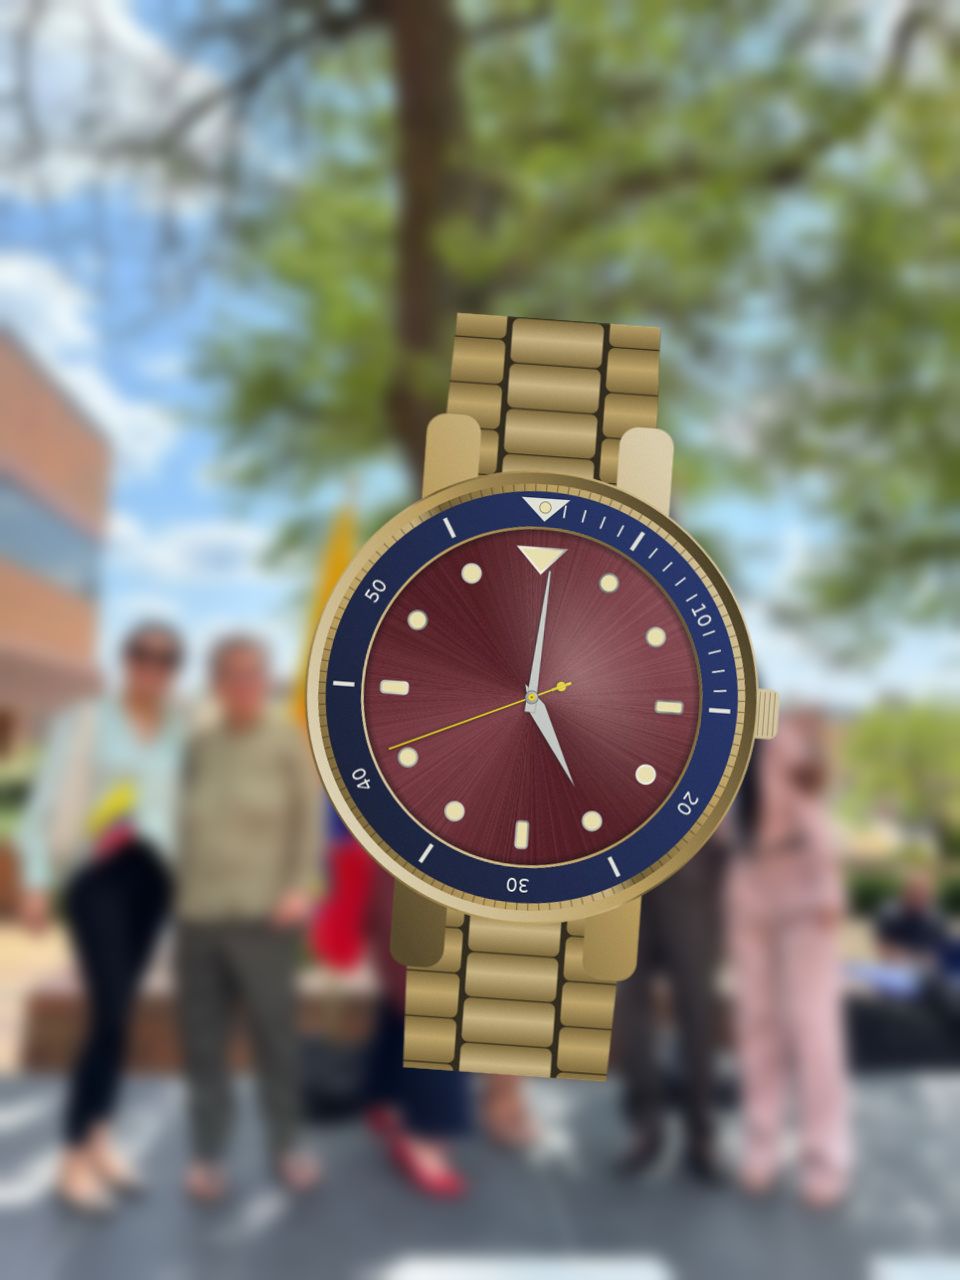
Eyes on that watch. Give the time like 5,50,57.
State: 5,00,41
